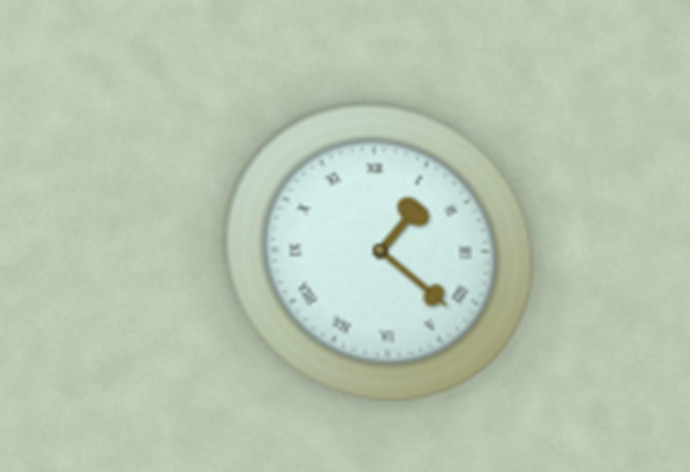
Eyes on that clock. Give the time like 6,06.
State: 1,22
